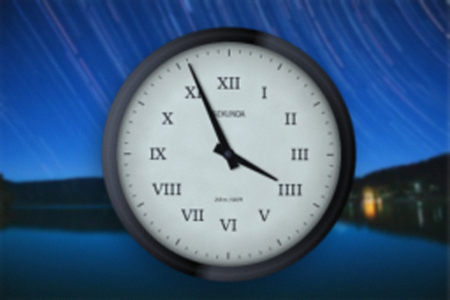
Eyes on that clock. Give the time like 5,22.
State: 3,56
